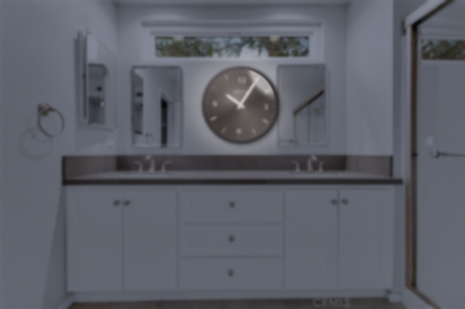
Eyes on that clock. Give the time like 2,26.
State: 10,05
